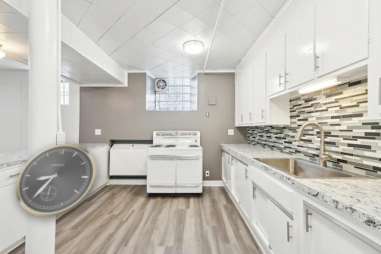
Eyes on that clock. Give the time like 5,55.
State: 8,35
